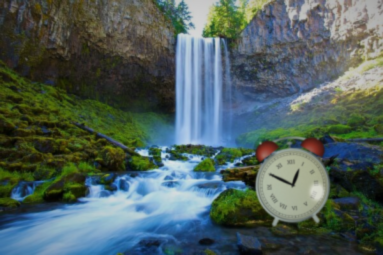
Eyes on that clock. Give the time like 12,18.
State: 12,50
